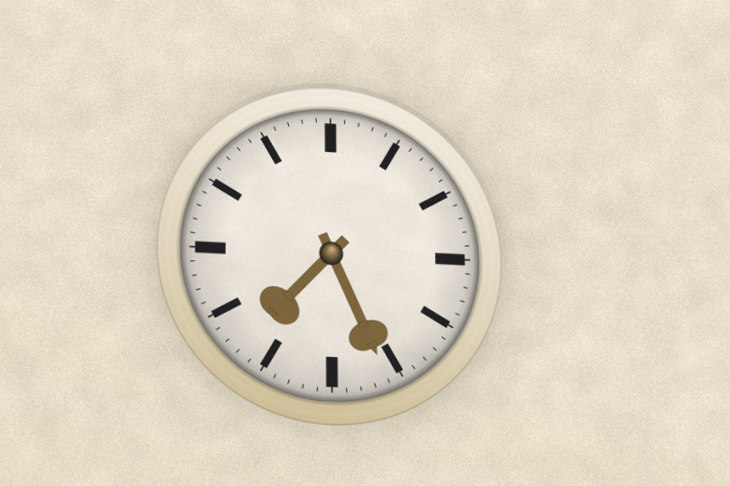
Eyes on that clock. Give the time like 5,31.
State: 7,26
